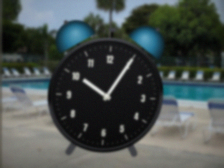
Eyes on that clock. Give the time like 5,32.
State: 10,05
